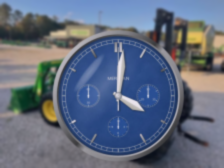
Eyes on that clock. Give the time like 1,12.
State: 4,01
